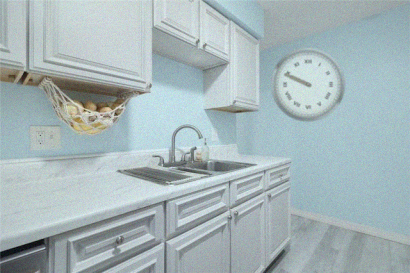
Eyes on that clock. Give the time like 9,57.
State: 9,49
